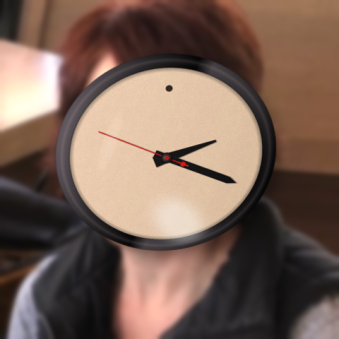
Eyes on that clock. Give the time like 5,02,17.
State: 2,18,49
